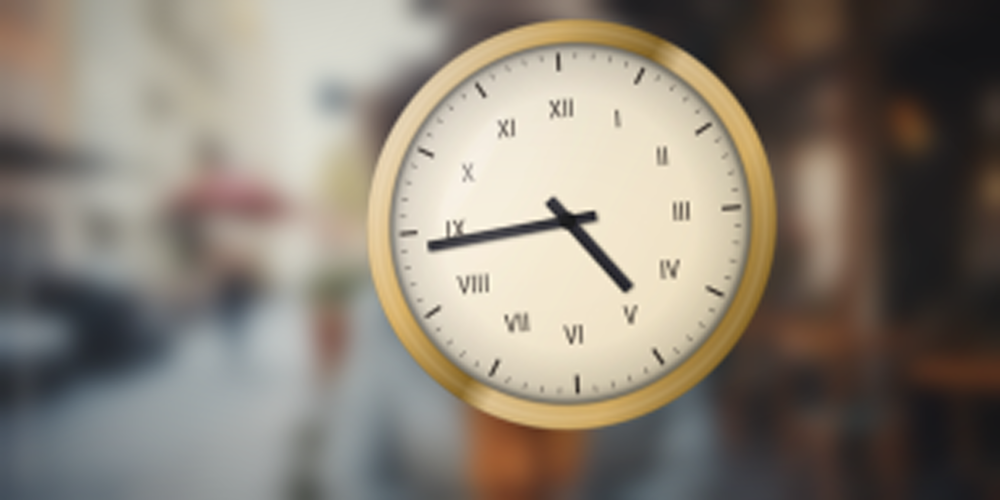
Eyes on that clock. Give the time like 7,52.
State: 4,44
